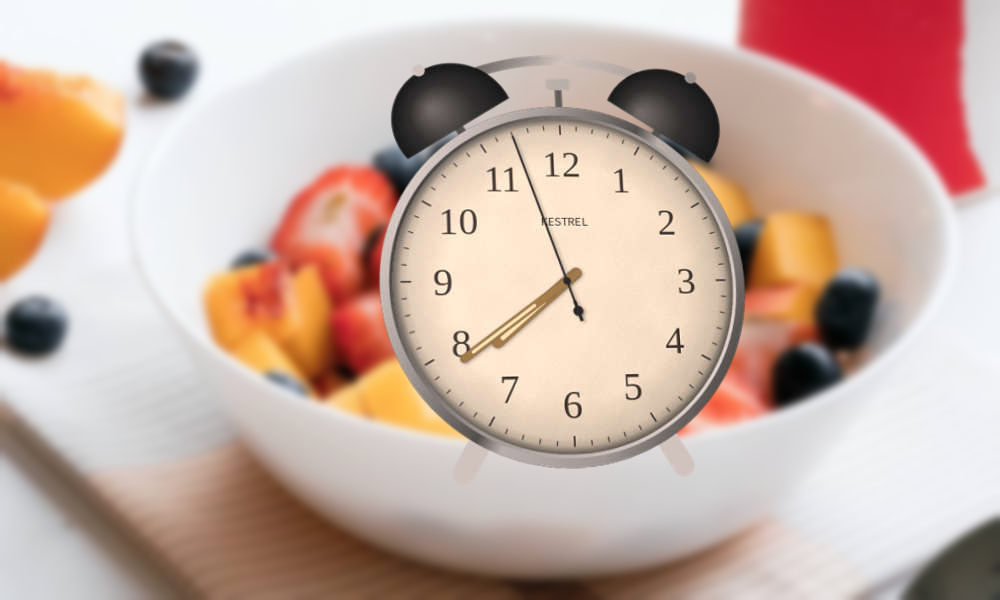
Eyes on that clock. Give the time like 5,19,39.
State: 7,38,57
